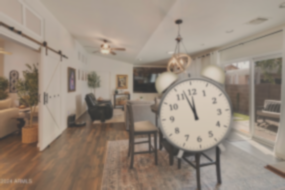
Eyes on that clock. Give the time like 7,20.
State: 11,57
